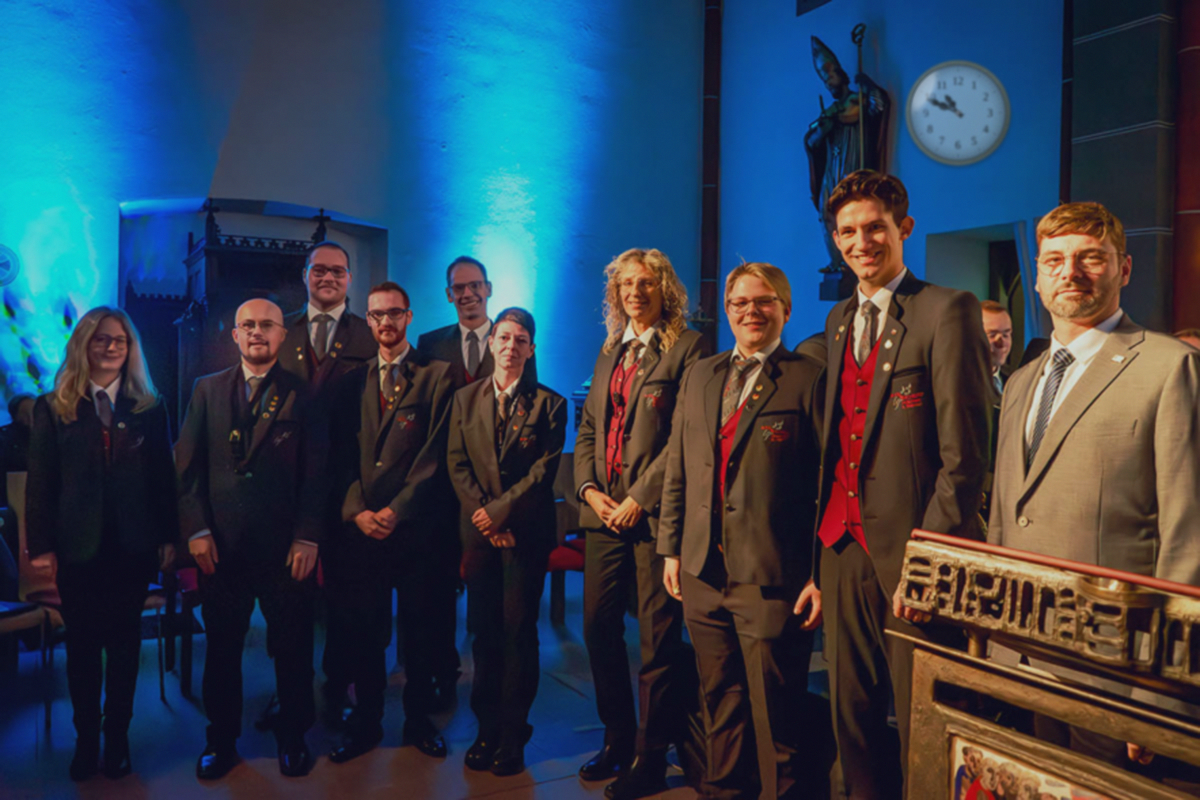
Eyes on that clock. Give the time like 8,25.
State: 10,49
